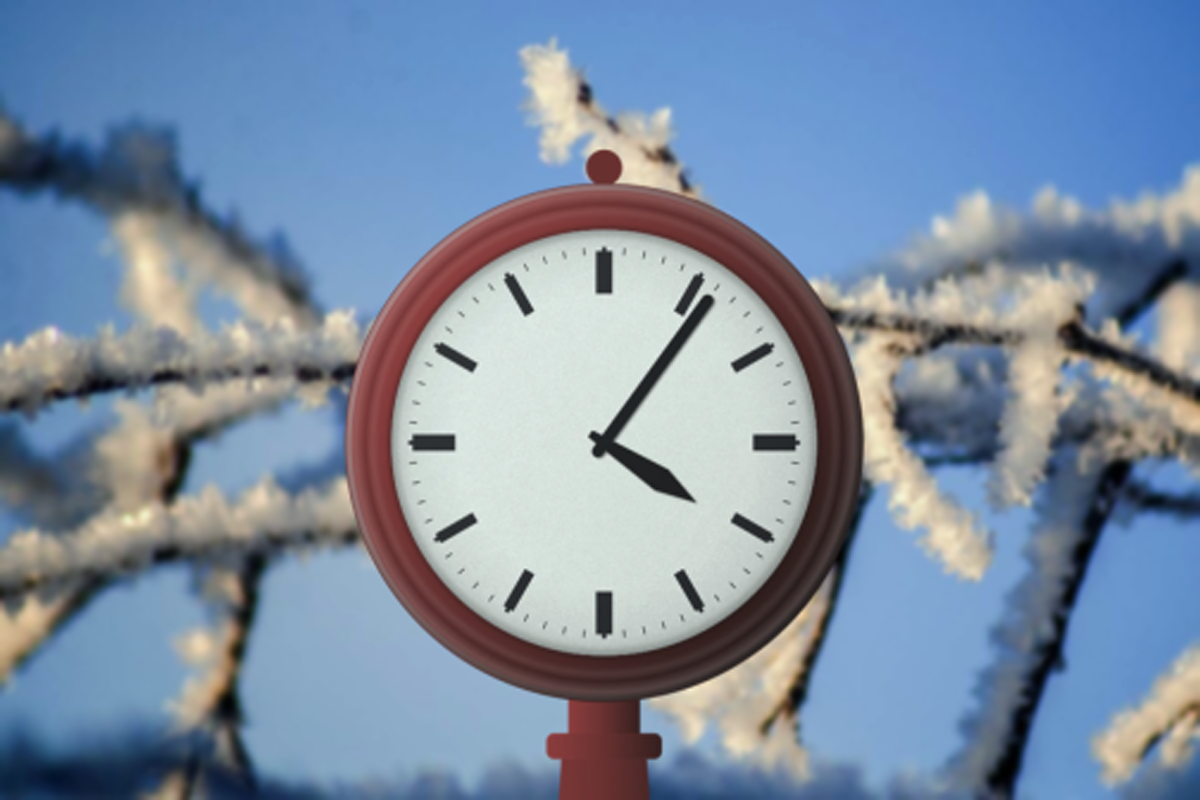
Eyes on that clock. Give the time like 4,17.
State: 4,06
